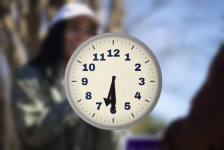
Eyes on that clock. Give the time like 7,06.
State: 6,30
